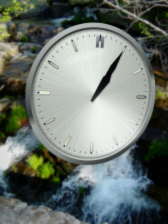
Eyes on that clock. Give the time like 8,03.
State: 1,05
